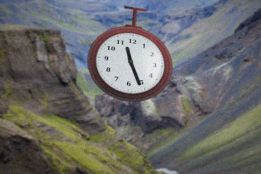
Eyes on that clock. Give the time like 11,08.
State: 11,26
